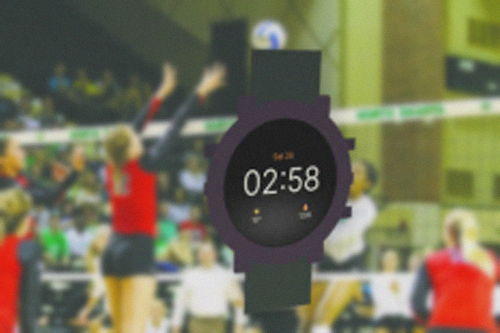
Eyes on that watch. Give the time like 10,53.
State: 2,58
